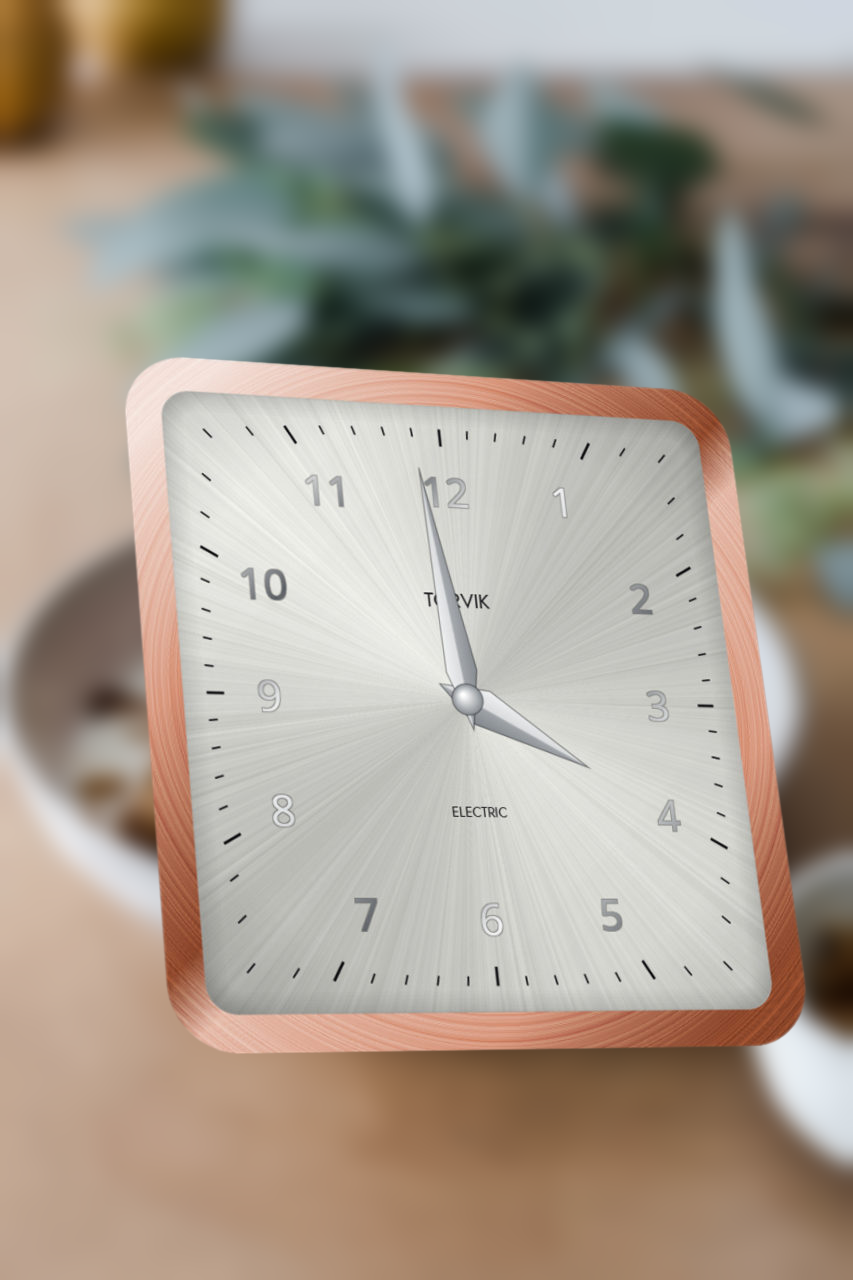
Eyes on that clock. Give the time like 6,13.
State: 3,59
